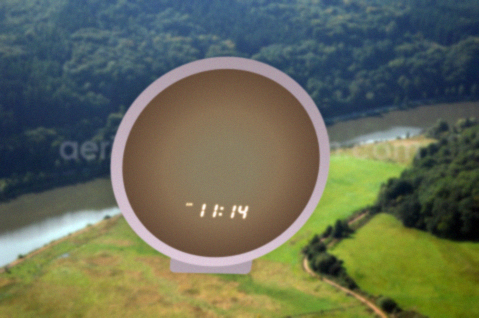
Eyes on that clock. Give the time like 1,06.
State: 11,14
